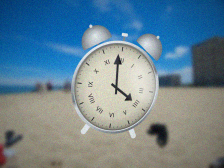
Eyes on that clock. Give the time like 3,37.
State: 3,59
